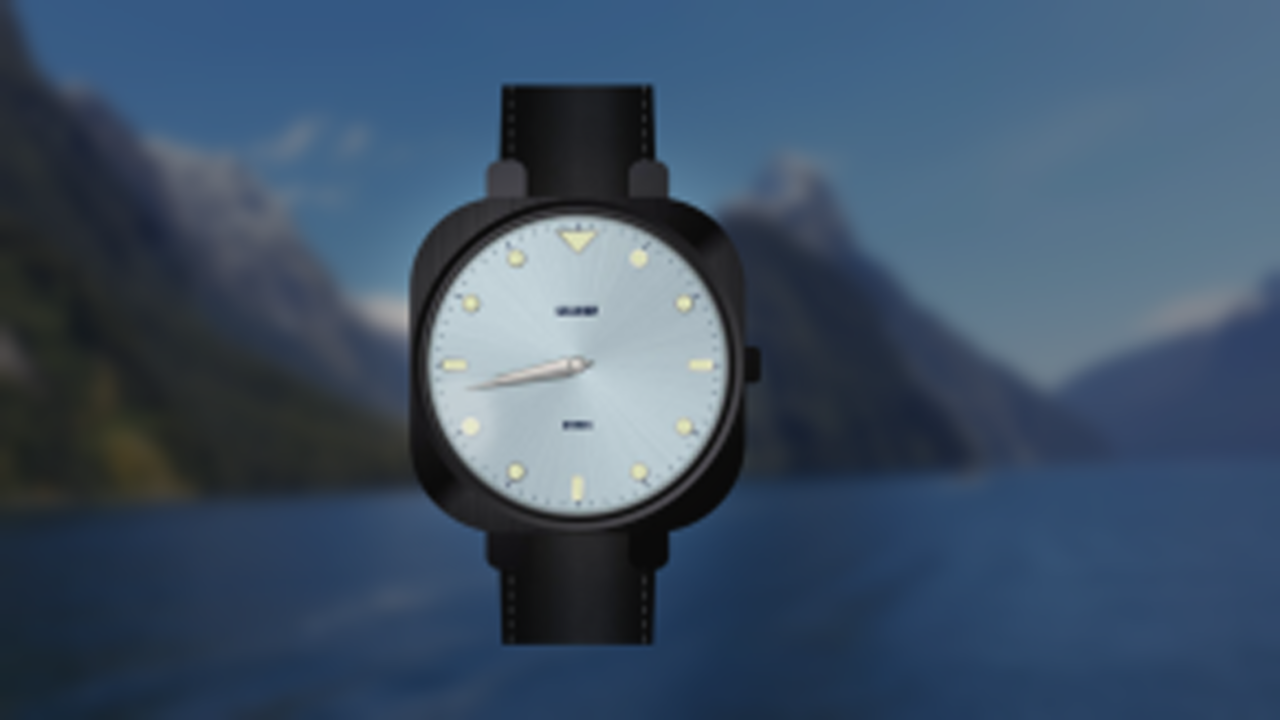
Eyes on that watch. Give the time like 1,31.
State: 8,43
